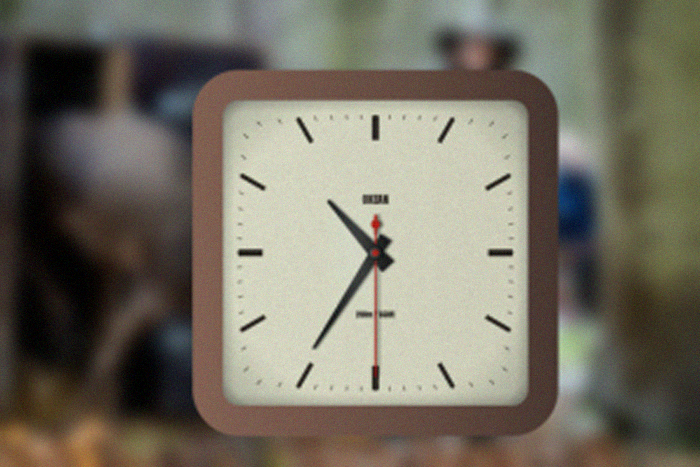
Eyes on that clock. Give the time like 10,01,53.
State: 10,35,30
